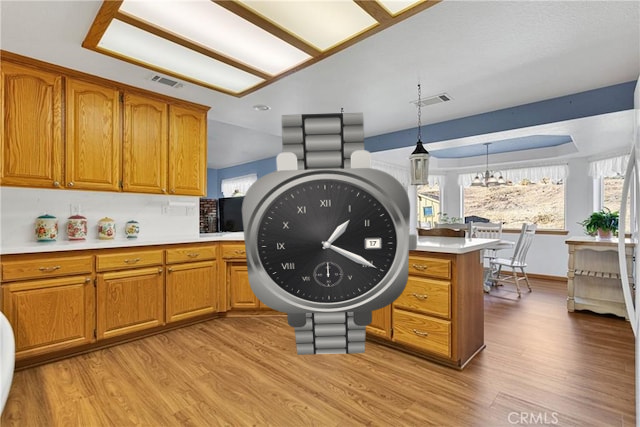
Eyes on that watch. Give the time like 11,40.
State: 1,20
